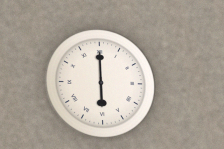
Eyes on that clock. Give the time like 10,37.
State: 6,00
